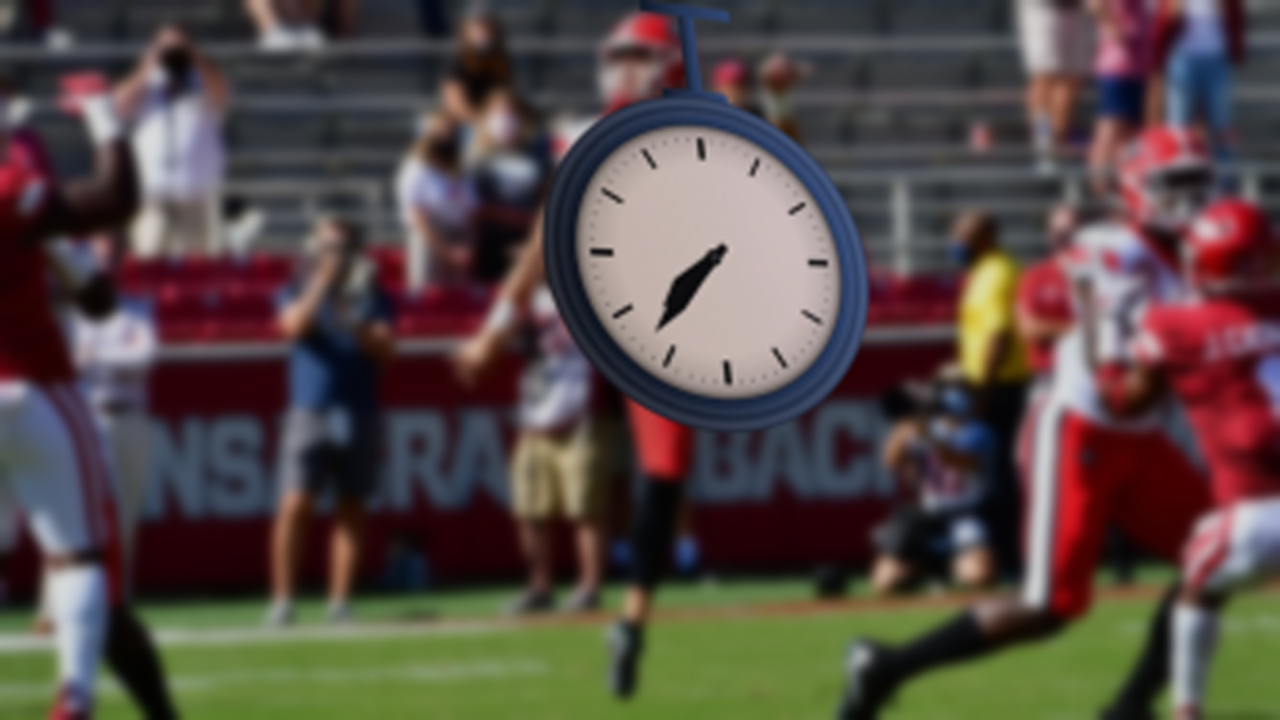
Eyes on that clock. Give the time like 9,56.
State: 7,37
